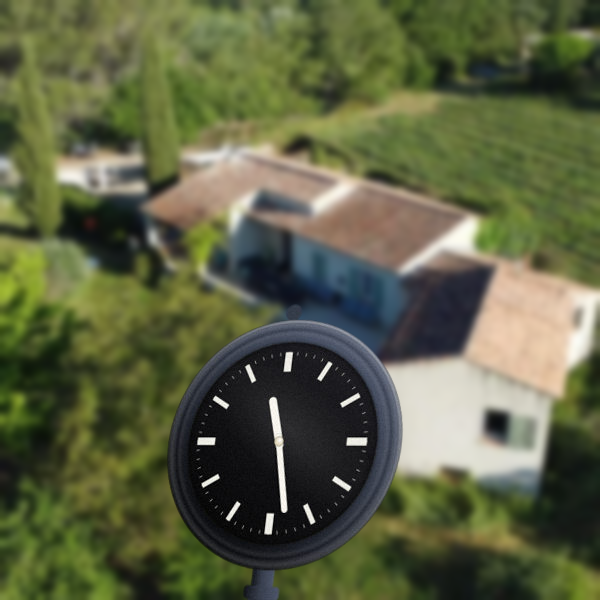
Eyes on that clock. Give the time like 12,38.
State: 11,28
